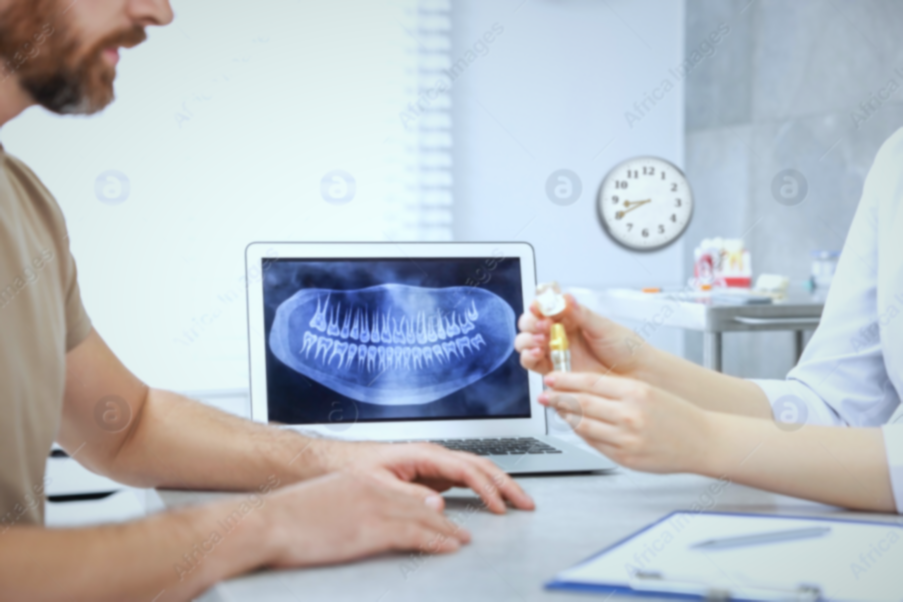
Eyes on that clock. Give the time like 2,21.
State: 8,40
